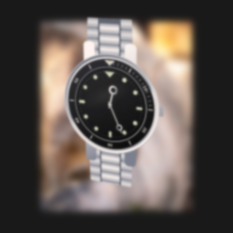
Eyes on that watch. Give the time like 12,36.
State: 12,26
